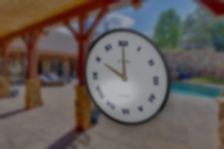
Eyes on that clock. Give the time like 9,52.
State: 10,00
